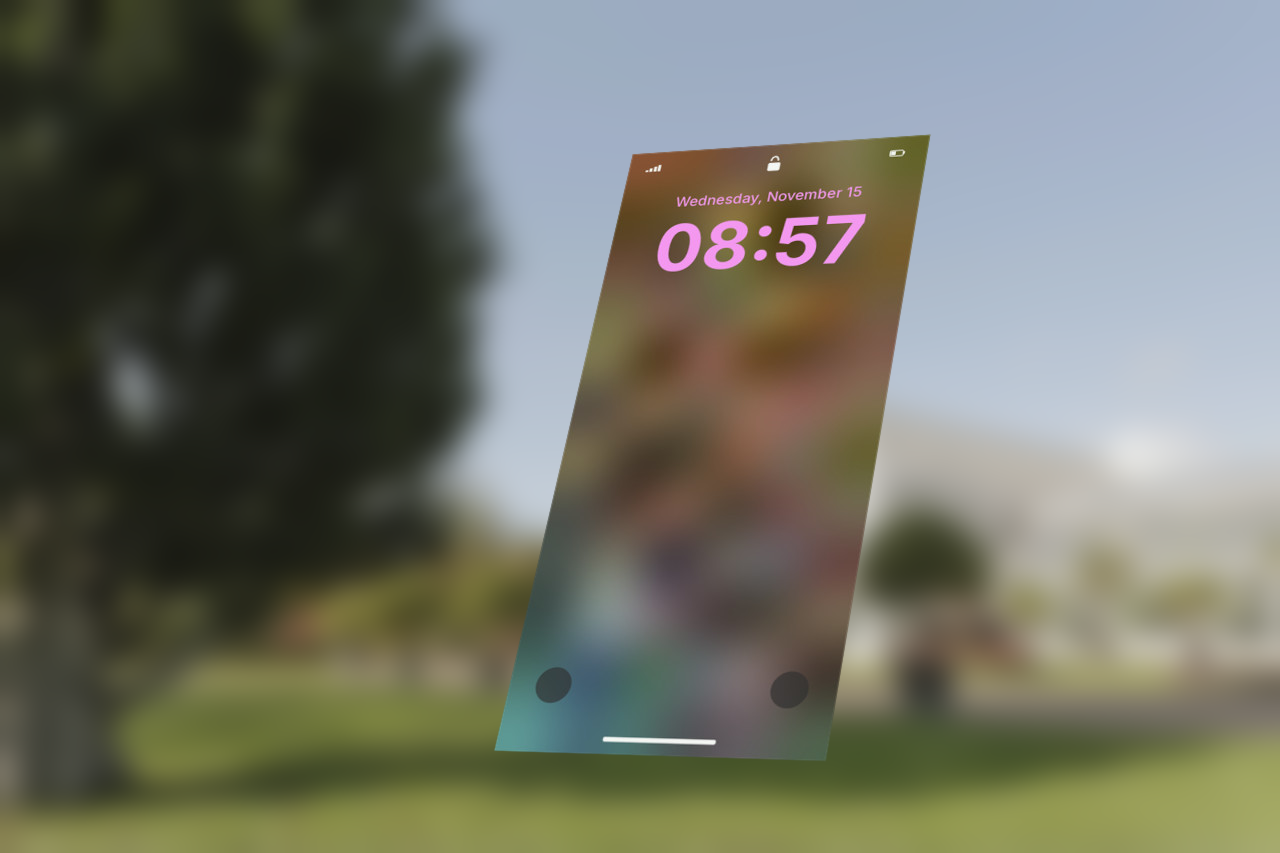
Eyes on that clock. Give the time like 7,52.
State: 8,57
